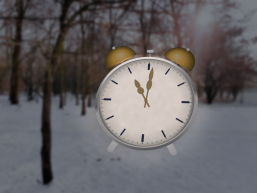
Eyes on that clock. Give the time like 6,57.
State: 11,01
